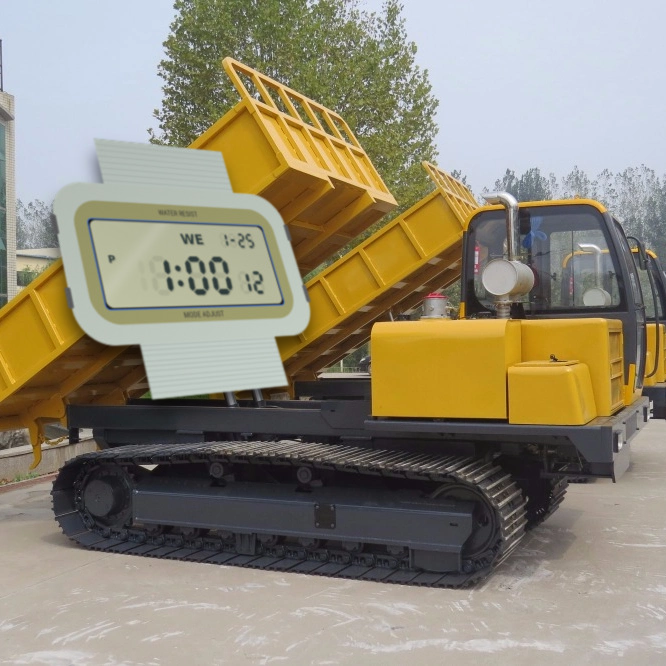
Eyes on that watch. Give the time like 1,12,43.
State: 1,00,12
